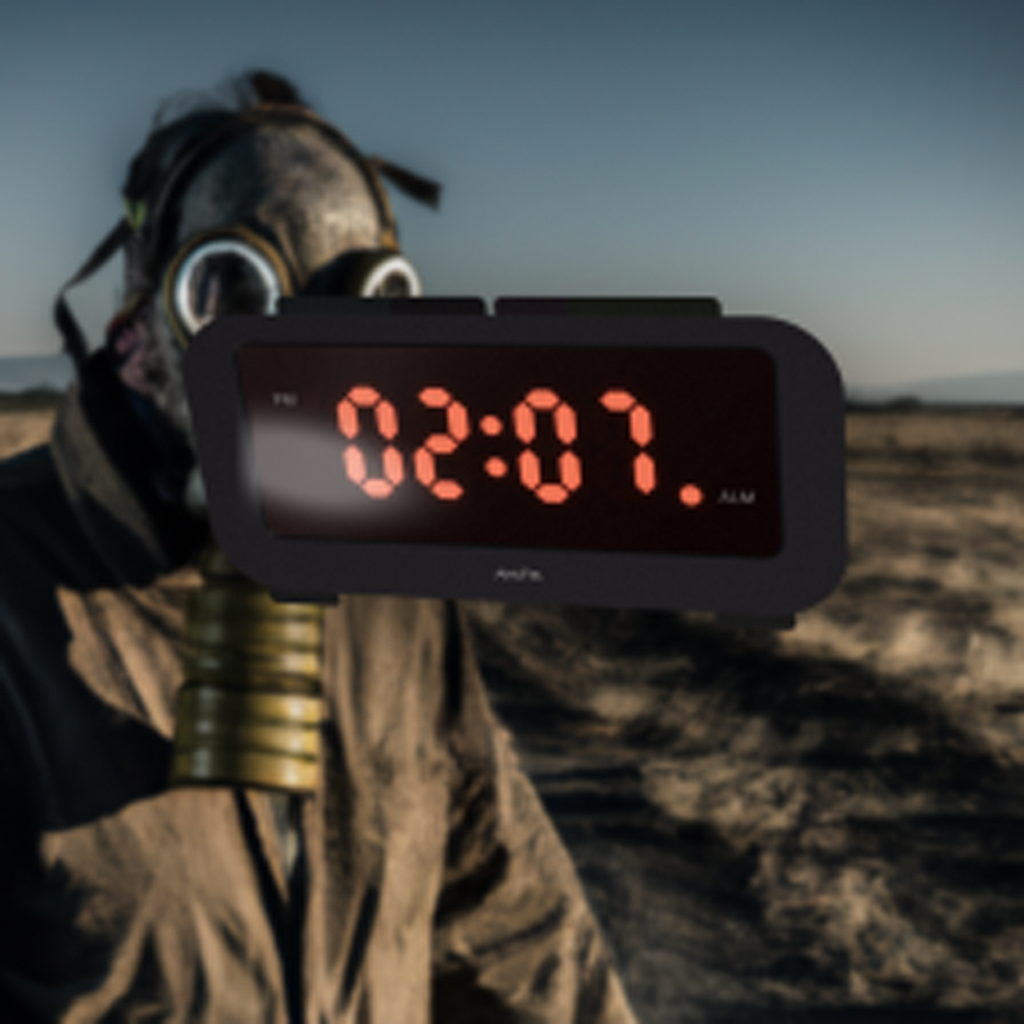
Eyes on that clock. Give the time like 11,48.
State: 2,07
